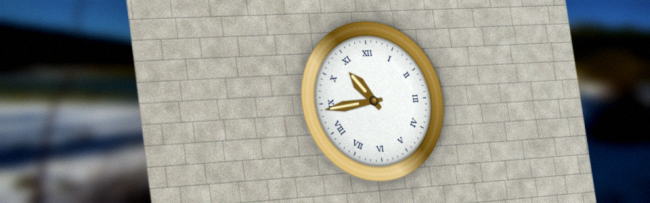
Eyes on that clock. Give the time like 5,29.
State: 10,44
